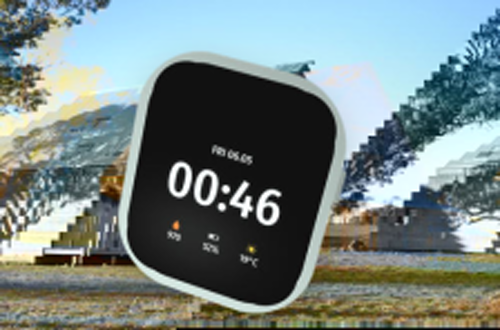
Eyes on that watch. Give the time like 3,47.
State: 0,46
